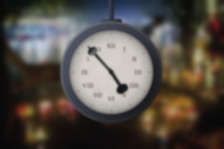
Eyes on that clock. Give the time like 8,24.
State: 4,53
